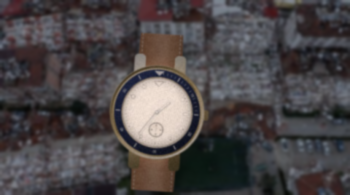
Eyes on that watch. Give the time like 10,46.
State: 1,36
